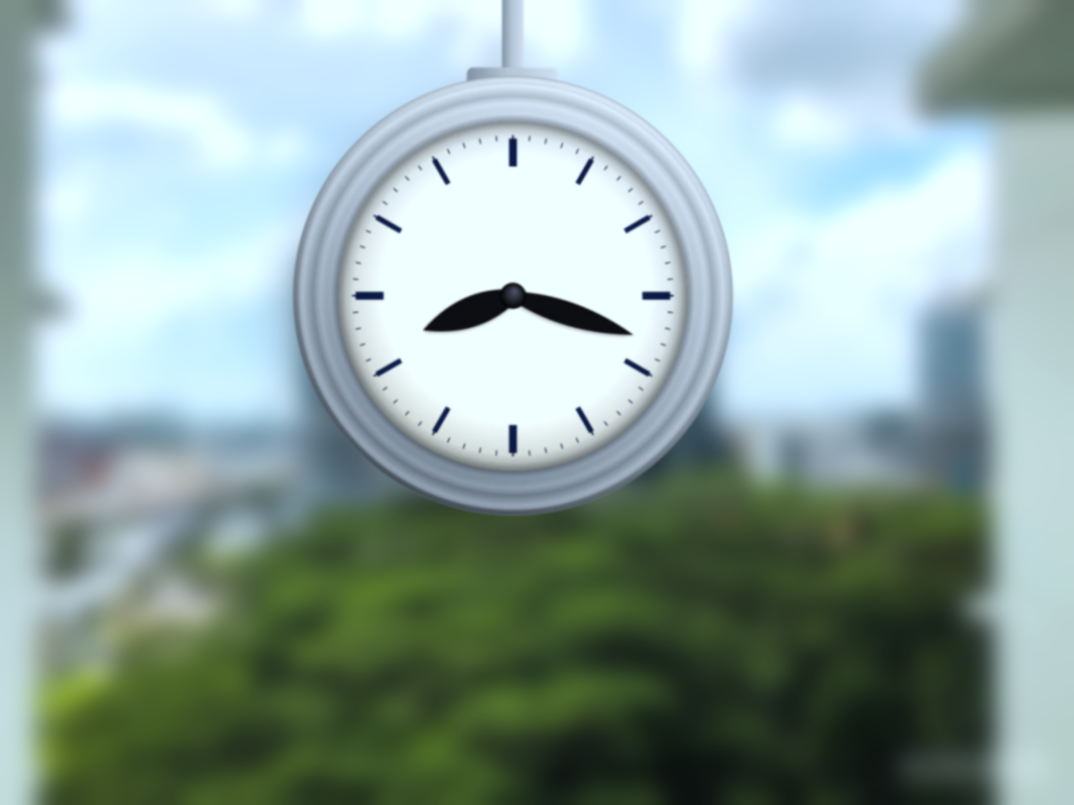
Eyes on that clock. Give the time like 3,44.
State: 8,18
